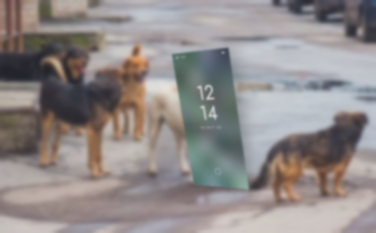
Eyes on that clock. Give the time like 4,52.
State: 12,14
